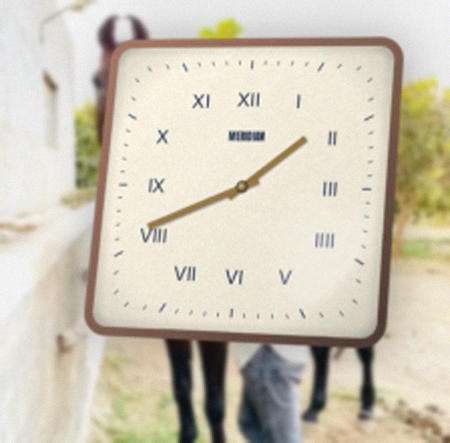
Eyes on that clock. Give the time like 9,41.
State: 1,41
